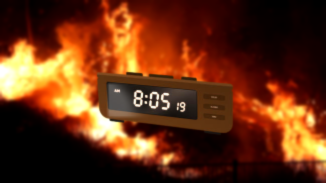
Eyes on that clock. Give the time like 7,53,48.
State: 8,05,19
